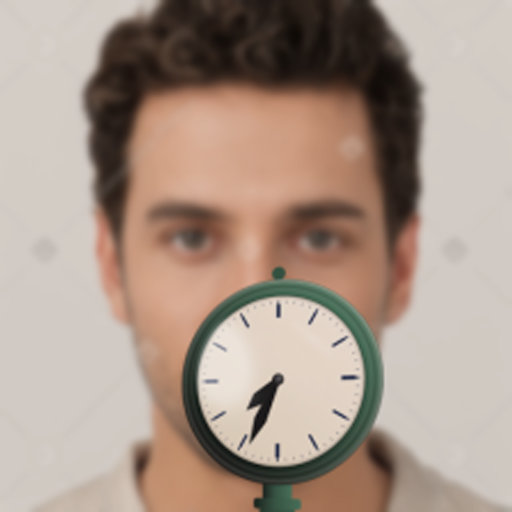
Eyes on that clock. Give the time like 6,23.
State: 7,34
